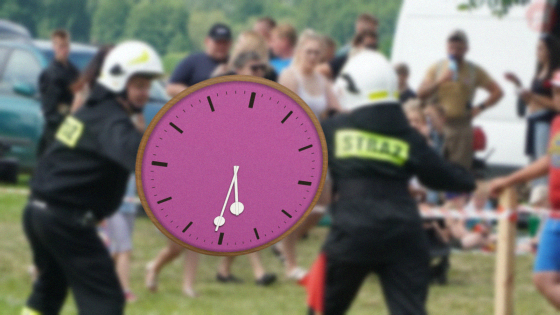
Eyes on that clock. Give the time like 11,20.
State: 5,31
